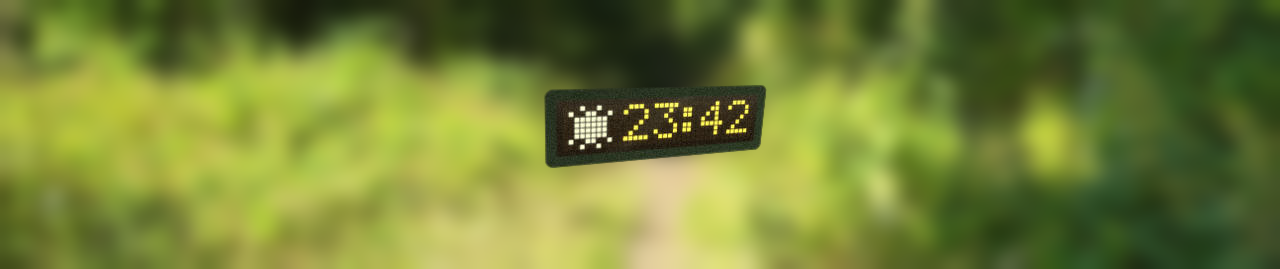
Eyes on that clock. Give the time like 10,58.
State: 23,42
